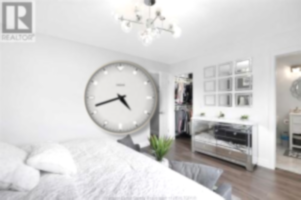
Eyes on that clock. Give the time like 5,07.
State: 4,42
